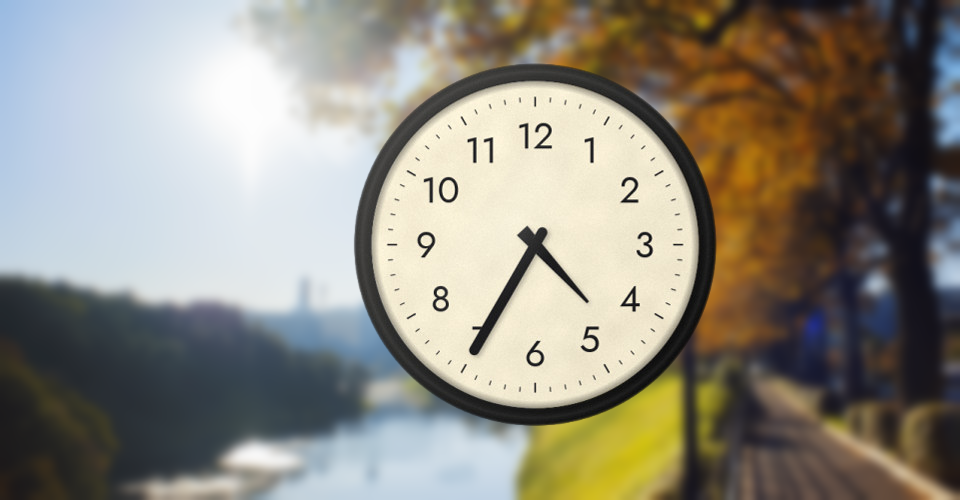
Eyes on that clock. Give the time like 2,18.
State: 4,35
